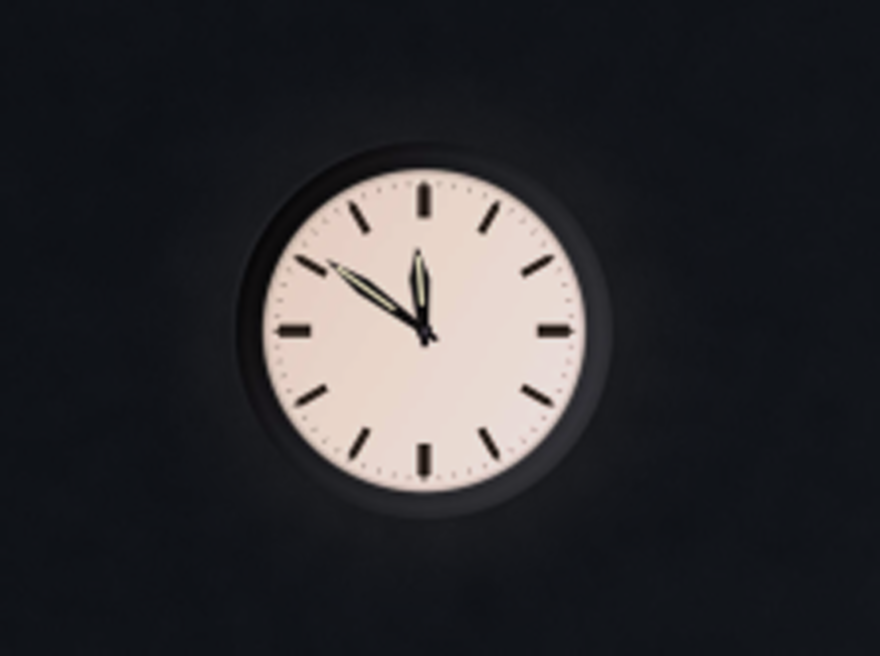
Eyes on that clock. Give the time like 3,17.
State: 11,51
